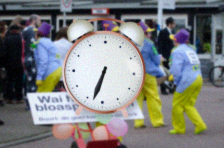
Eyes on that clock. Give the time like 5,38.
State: 6,33
